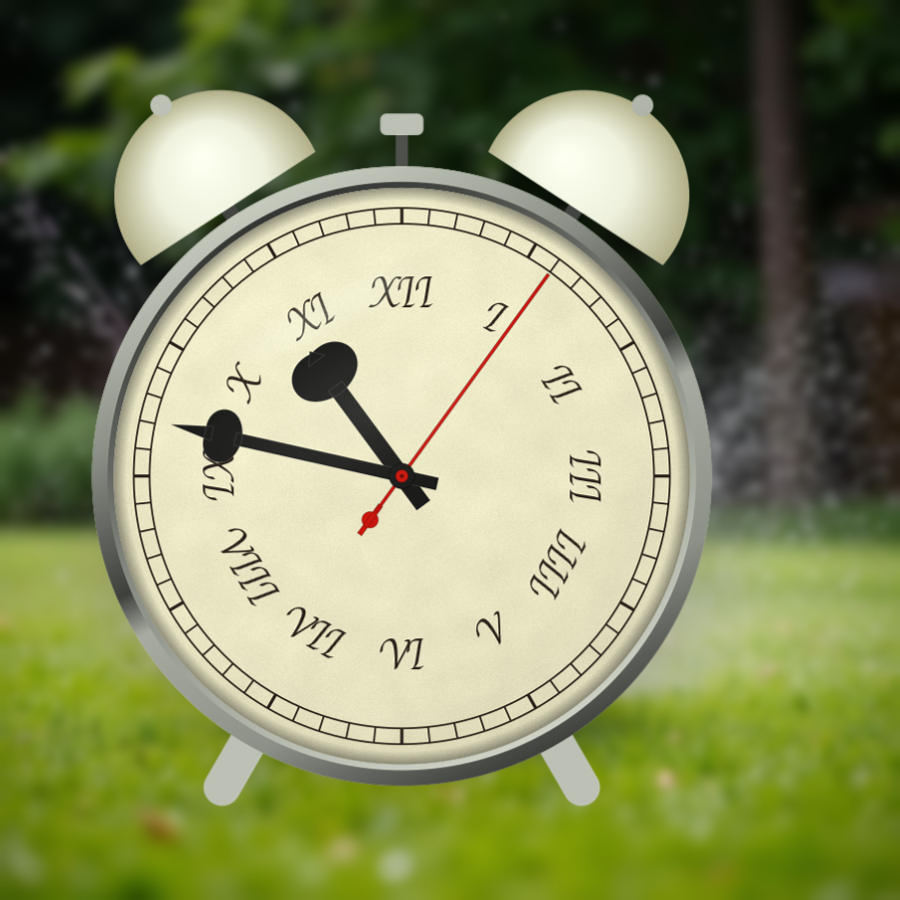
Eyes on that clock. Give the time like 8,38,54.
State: 10,47,06
